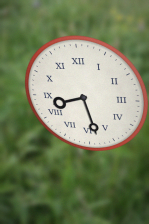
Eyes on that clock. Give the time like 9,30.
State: 8,28
